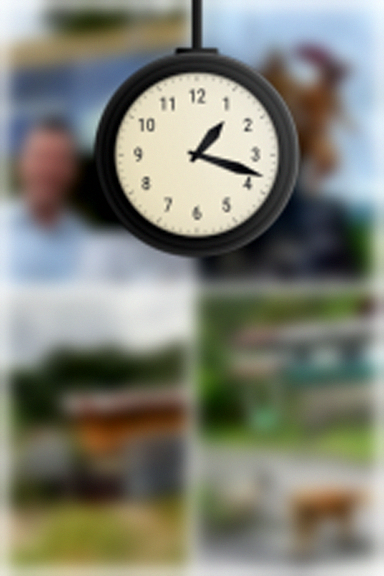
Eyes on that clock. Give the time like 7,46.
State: 1,18
